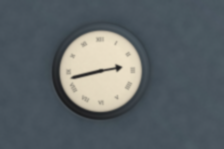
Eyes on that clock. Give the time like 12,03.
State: 2,43
